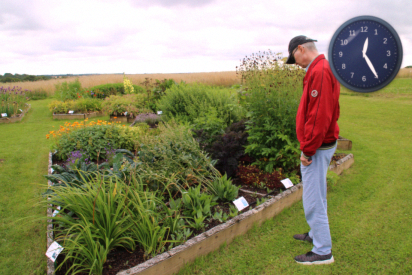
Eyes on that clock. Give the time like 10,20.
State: 12,25
